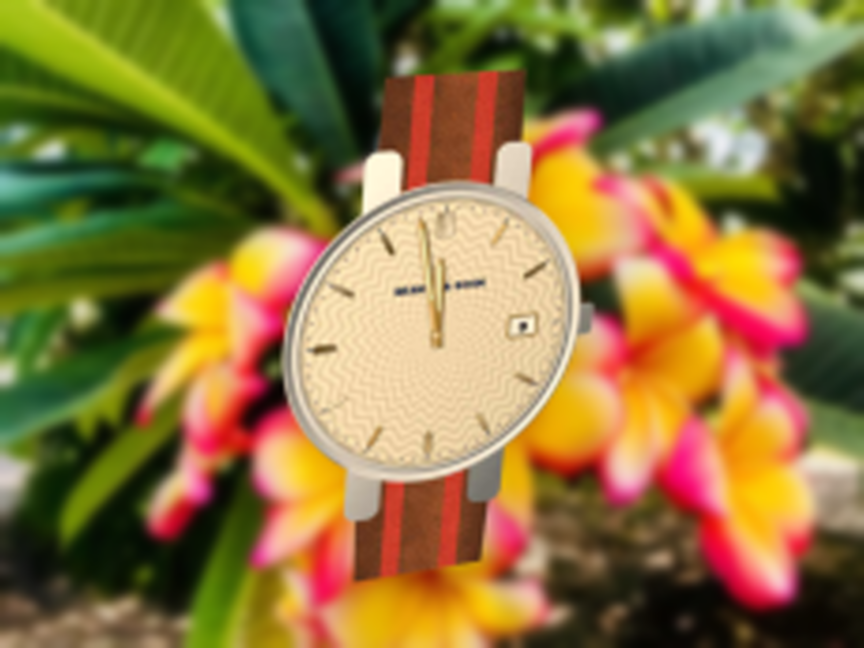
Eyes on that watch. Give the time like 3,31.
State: 11,58
